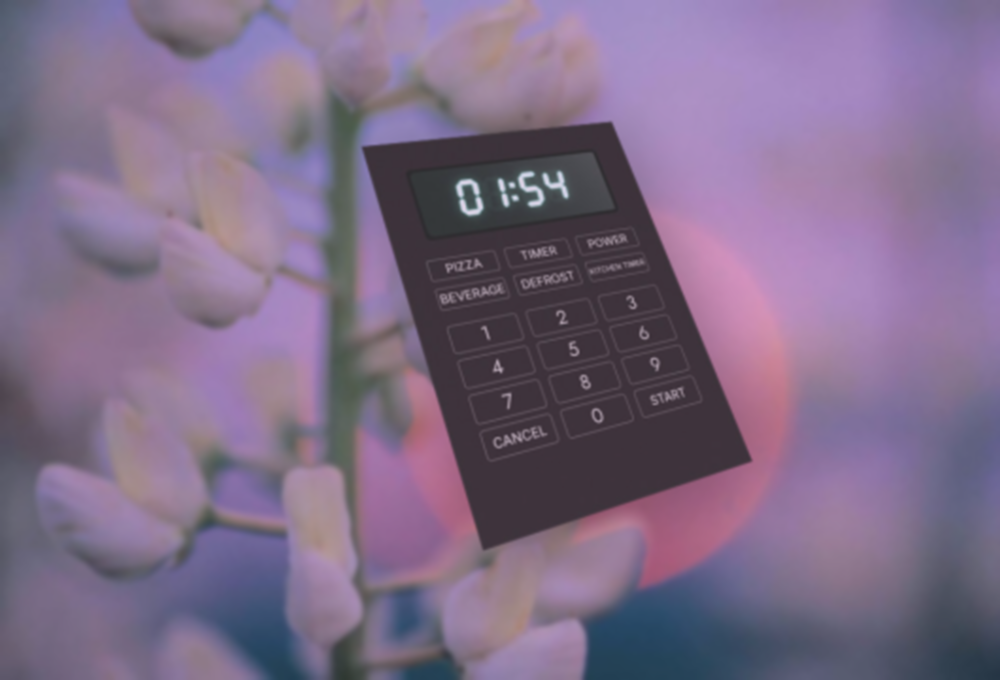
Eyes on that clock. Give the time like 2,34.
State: 1,54
